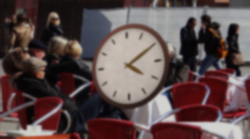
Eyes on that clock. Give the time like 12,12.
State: 4,10
